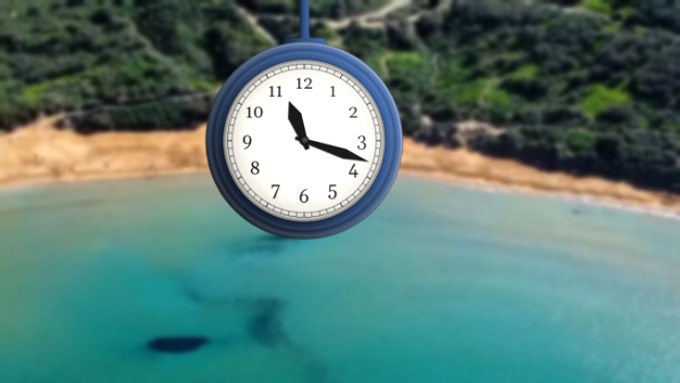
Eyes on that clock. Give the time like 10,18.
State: 11,18
